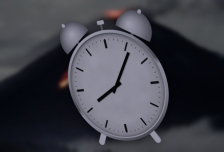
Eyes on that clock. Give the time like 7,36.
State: 8,06
